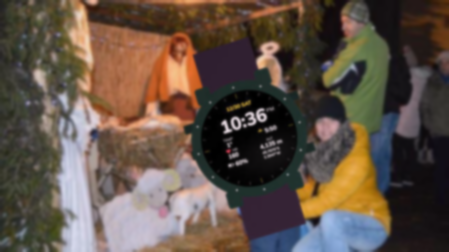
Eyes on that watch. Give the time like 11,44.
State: 10,36
